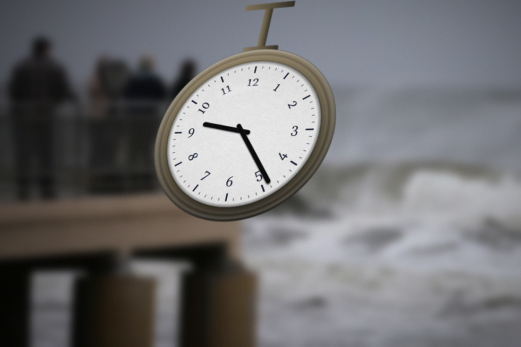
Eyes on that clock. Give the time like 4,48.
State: 9,24
